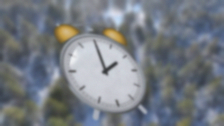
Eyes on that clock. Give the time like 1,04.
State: 2,00
